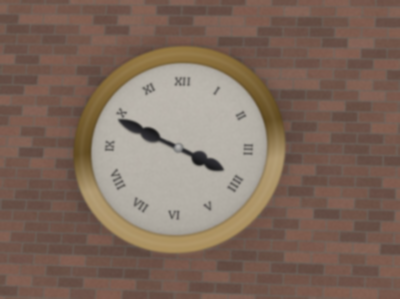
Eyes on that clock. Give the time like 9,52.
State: 3,49
